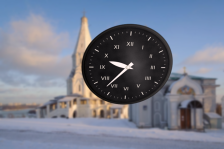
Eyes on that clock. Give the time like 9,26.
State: 9,37
